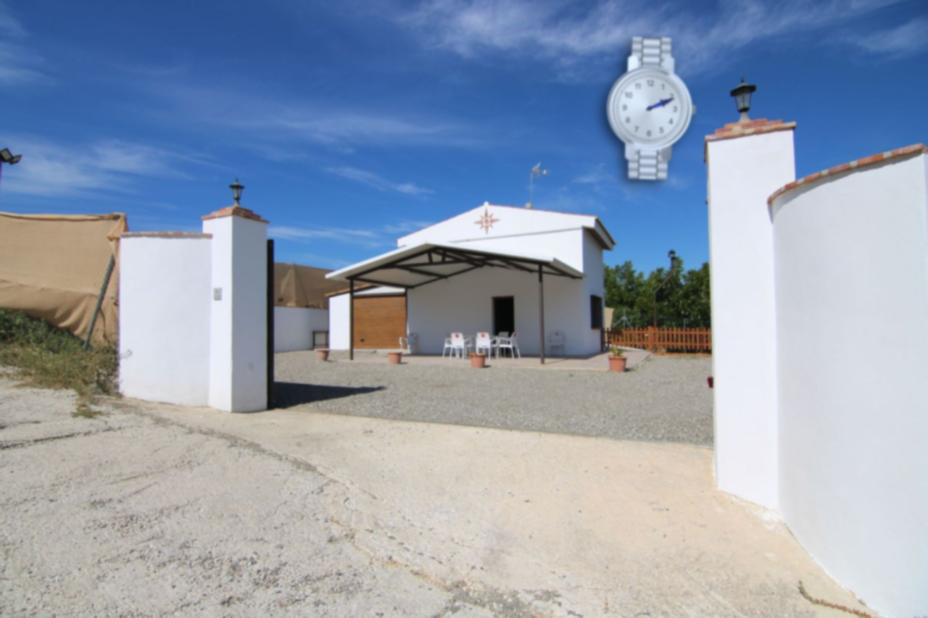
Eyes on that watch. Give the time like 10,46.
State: 2,11
